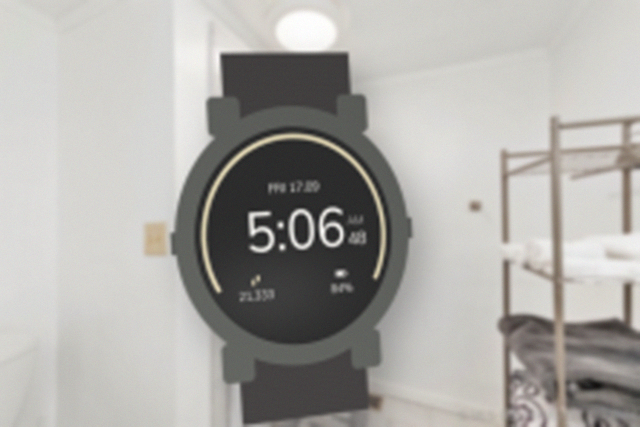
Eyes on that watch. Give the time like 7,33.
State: 5,06
